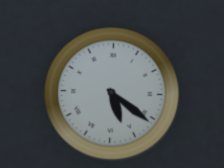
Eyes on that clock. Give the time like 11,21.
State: 5,21
